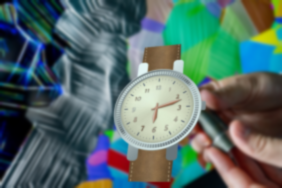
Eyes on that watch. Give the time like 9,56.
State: 6,12
